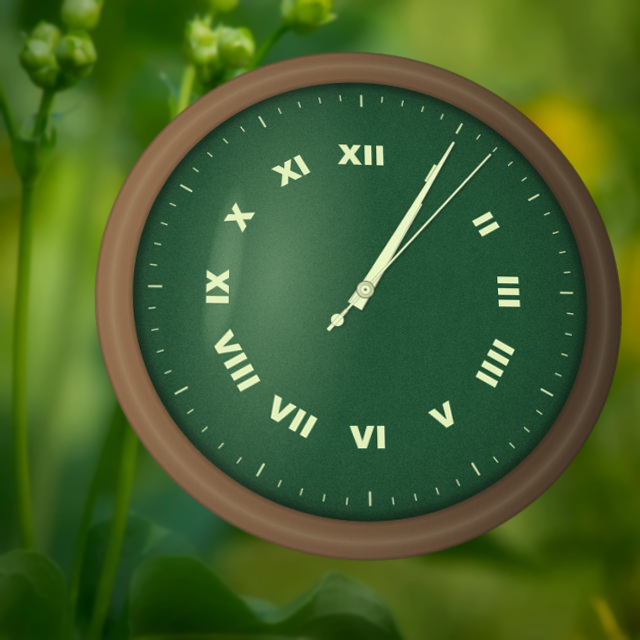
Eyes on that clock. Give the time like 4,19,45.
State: 1,05,07
